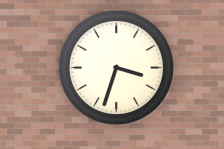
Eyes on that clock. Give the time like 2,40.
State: 3,33
